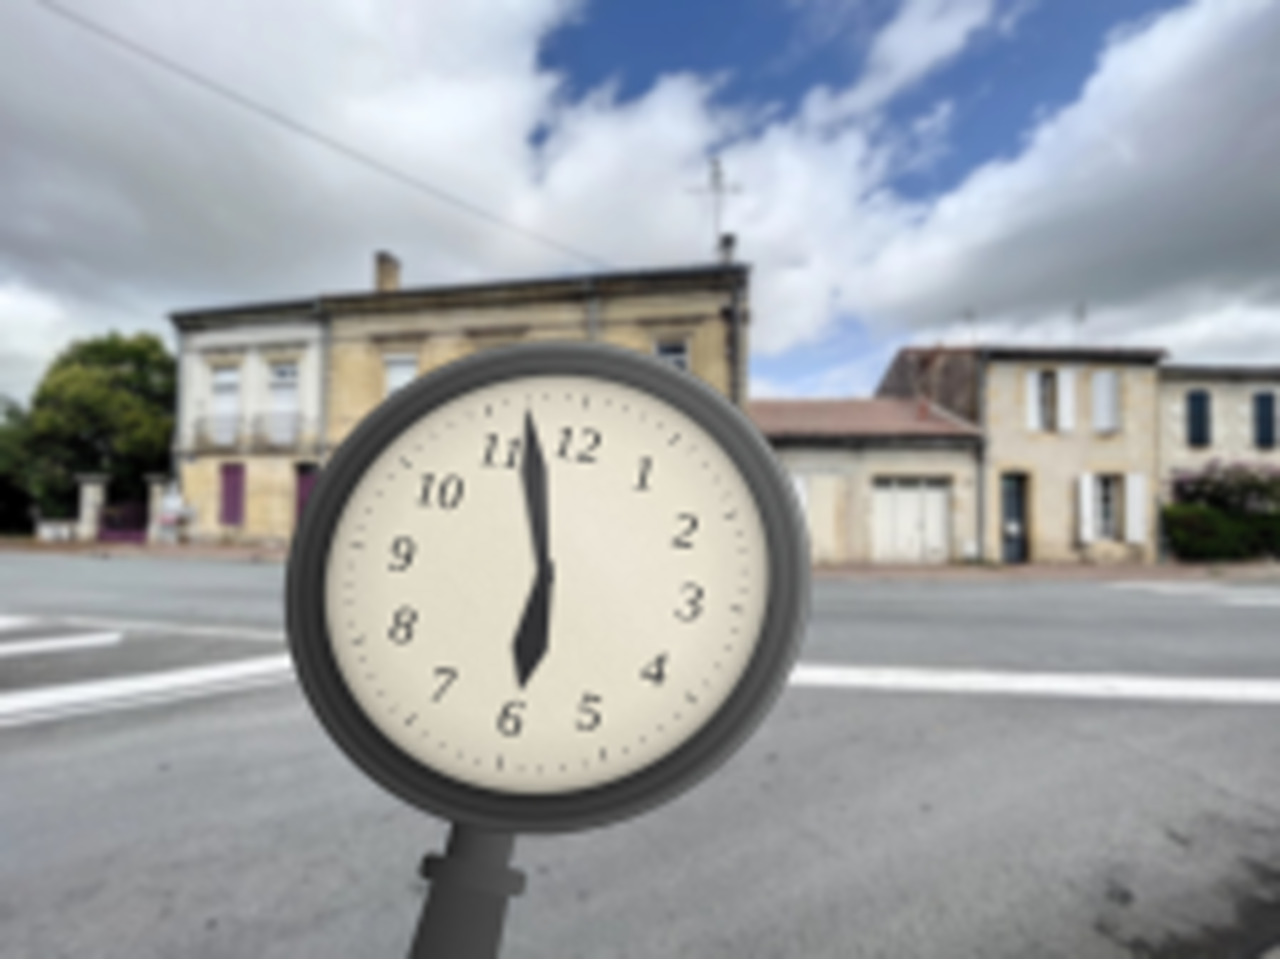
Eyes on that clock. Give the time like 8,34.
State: 5,57
